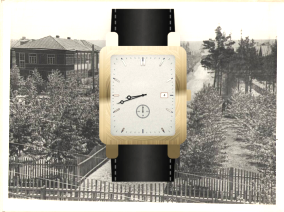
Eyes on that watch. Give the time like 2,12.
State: 8,42
